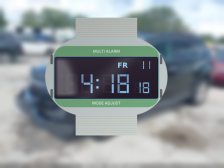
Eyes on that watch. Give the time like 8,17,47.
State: 4,18,18
